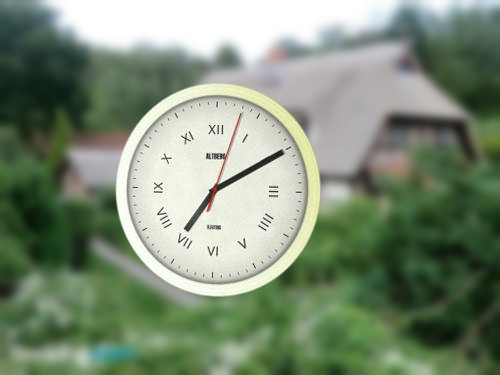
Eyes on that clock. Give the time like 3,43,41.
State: 7,10,03
